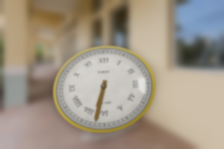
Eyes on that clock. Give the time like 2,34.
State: 6,32
